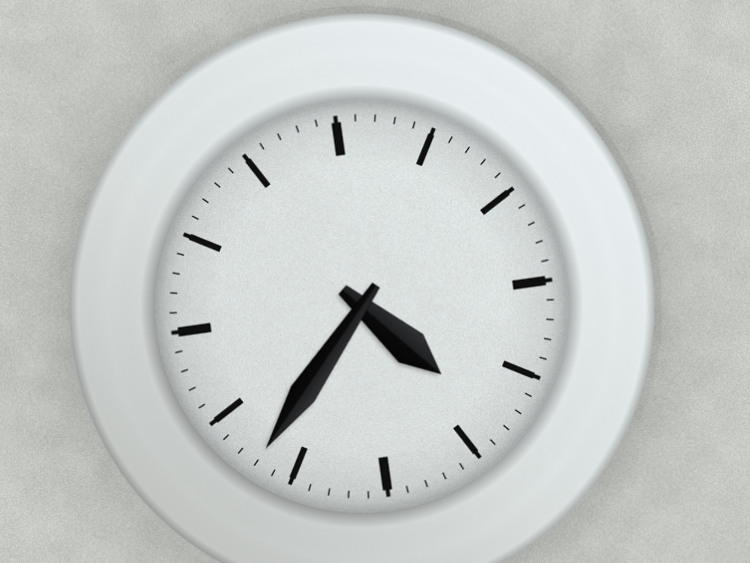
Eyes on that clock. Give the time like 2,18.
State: 4,37
